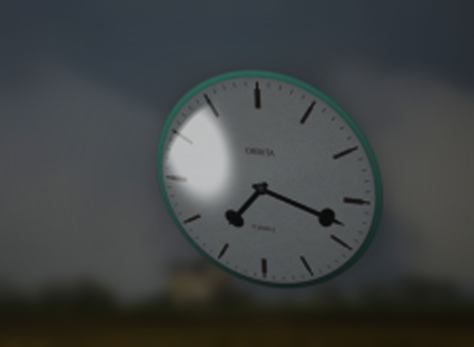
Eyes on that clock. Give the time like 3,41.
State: 7,18
